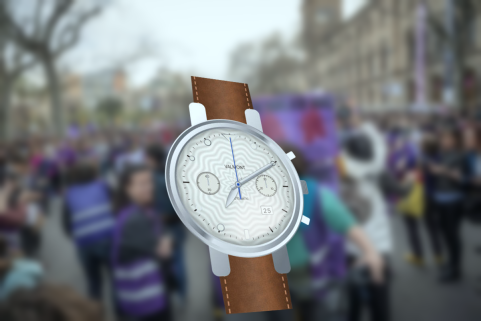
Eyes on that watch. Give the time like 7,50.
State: 7,10
